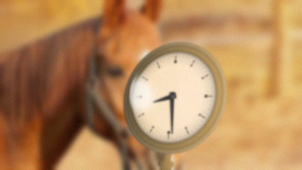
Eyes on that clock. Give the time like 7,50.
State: 8,29
